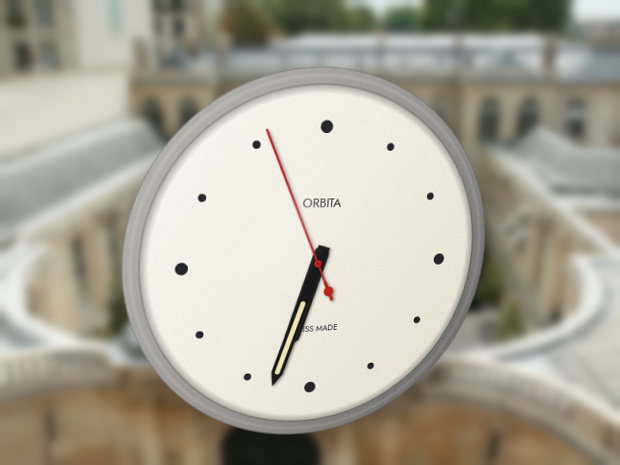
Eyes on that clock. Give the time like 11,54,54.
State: 6,32,56
